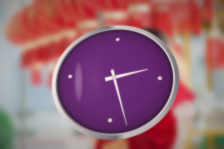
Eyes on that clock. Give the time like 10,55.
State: 2,27
